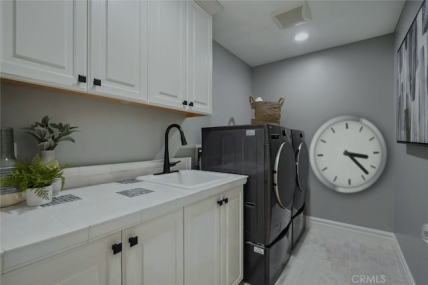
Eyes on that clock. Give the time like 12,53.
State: 3,23
